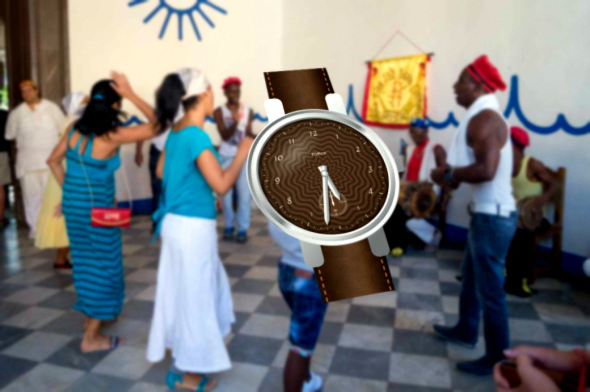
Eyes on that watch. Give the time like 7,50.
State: 5,32
